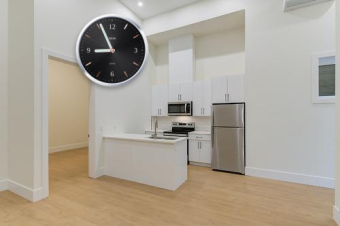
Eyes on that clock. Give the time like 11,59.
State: 8,56
